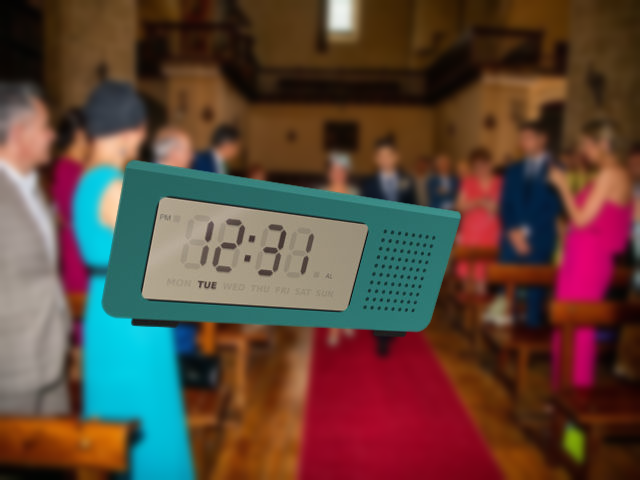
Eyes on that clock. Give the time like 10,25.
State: 12,31
